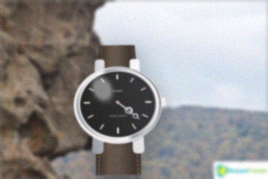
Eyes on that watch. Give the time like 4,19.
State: 4,22
